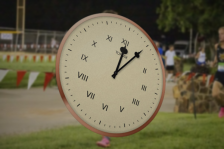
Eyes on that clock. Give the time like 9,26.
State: 12,05
